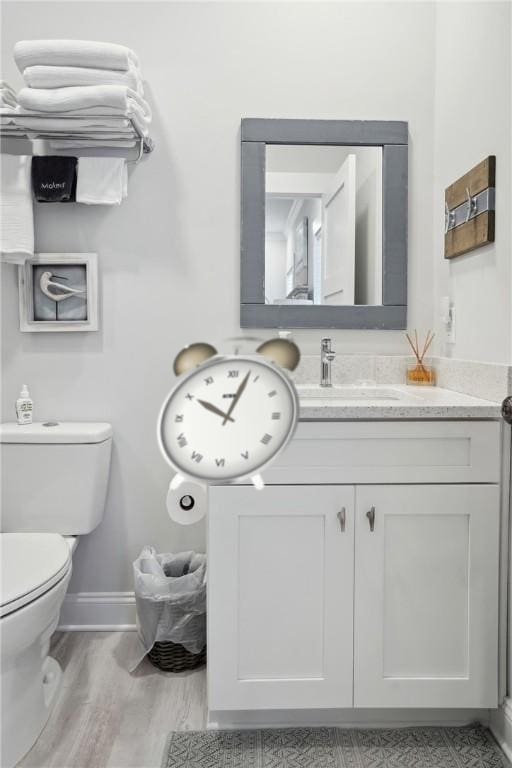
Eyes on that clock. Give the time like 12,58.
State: 10,03
